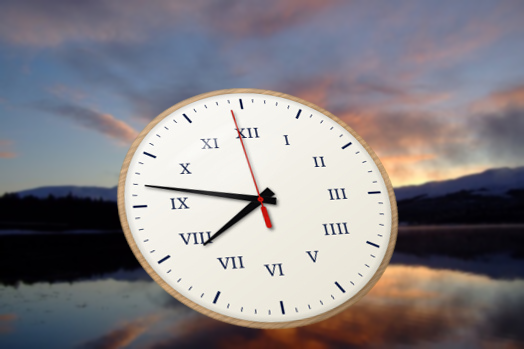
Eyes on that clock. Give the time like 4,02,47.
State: 7,46,59
